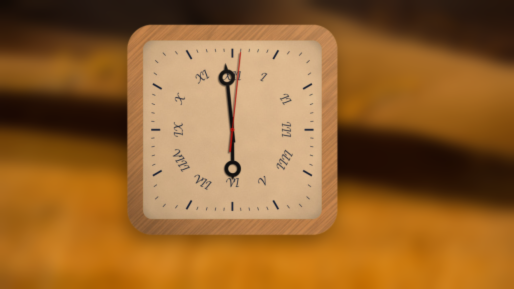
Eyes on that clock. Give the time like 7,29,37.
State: 5,59,01
